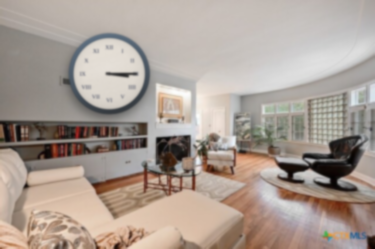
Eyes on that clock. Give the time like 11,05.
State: 3,15
